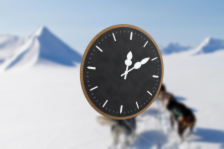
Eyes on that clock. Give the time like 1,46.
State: 12,09
